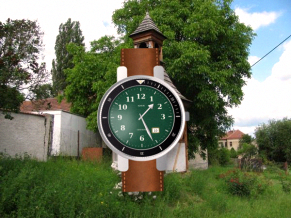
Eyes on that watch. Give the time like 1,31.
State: 1,26
